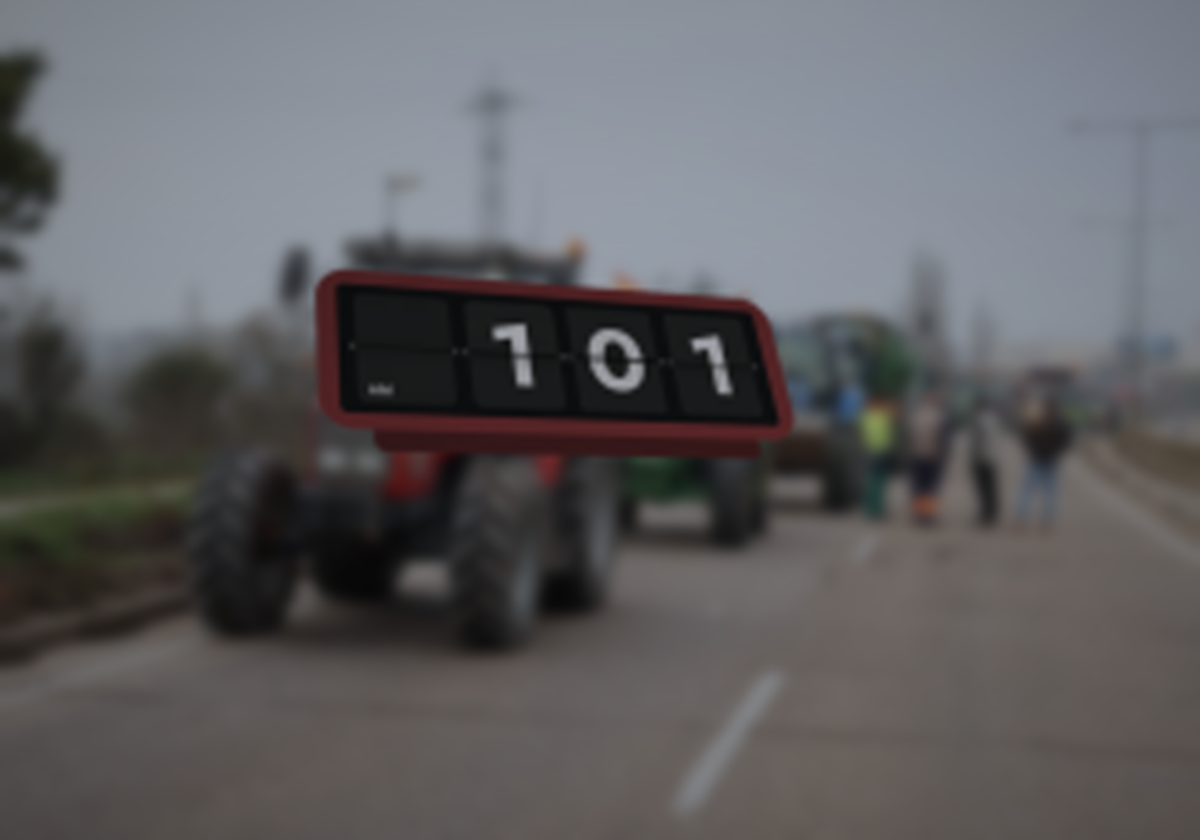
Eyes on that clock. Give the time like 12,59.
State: 1,01
